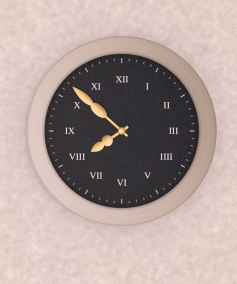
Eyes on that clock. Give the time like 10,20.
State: 7,52
